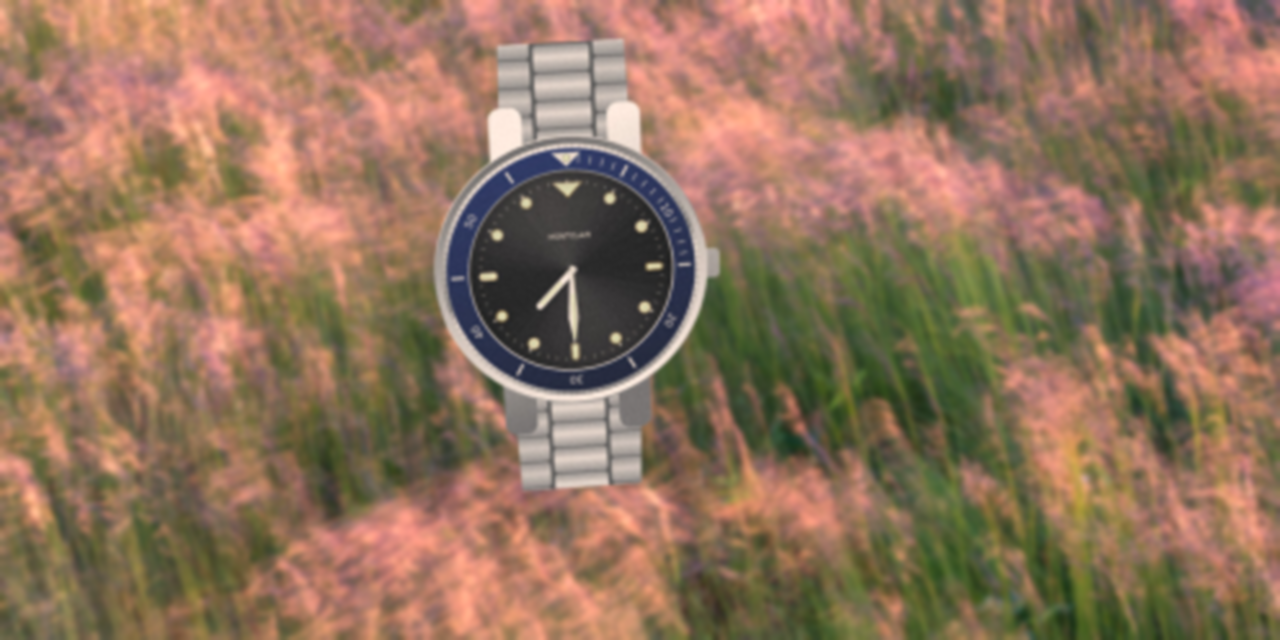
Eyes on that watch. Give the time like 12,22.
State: 7,30
